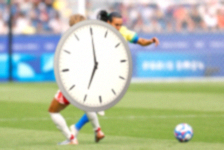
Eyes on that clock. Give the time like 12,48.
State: 7,00
